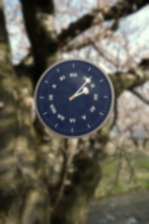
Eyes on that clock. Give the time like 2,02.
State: 2,07
